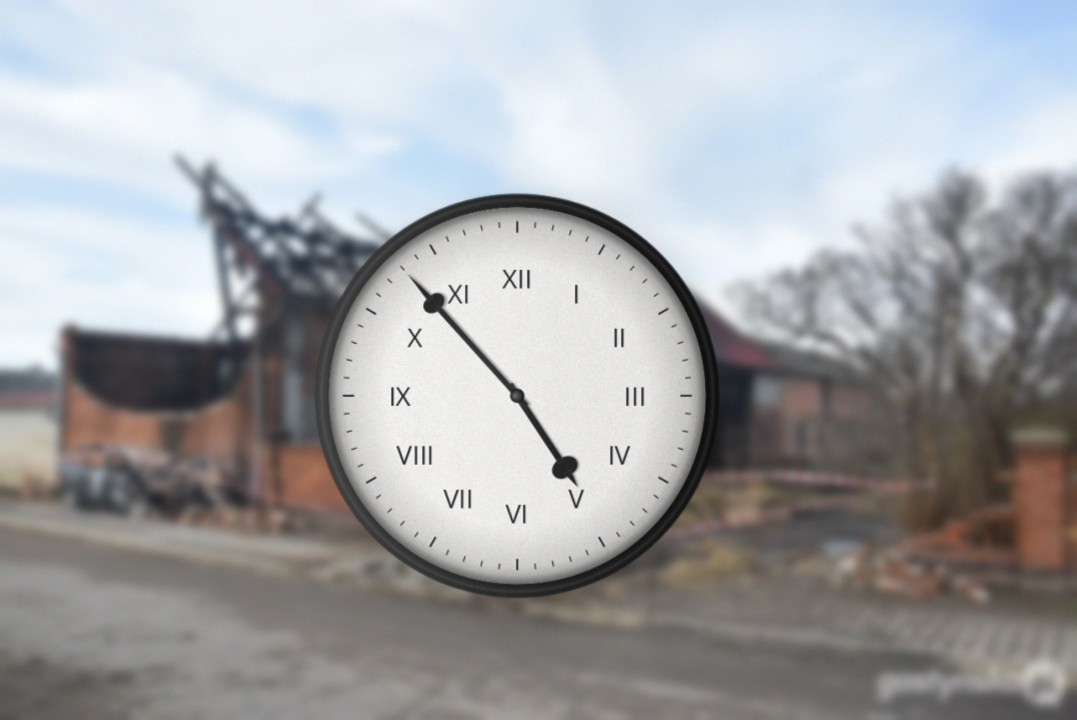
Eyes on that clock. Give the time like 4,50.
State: 4,53
